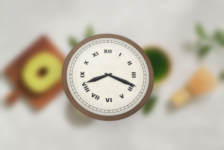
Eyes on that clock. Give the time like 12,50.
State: 8,19
